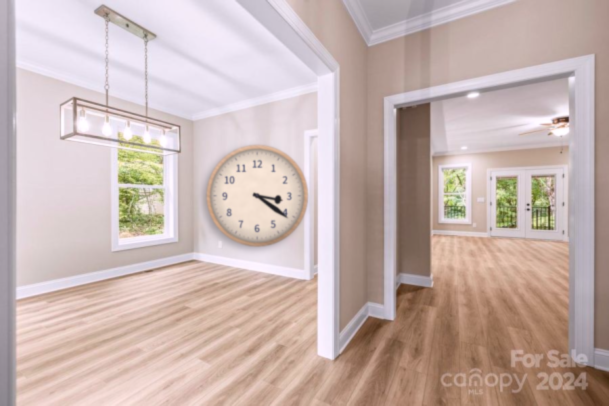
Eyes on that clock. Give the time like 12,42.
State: 3,21
